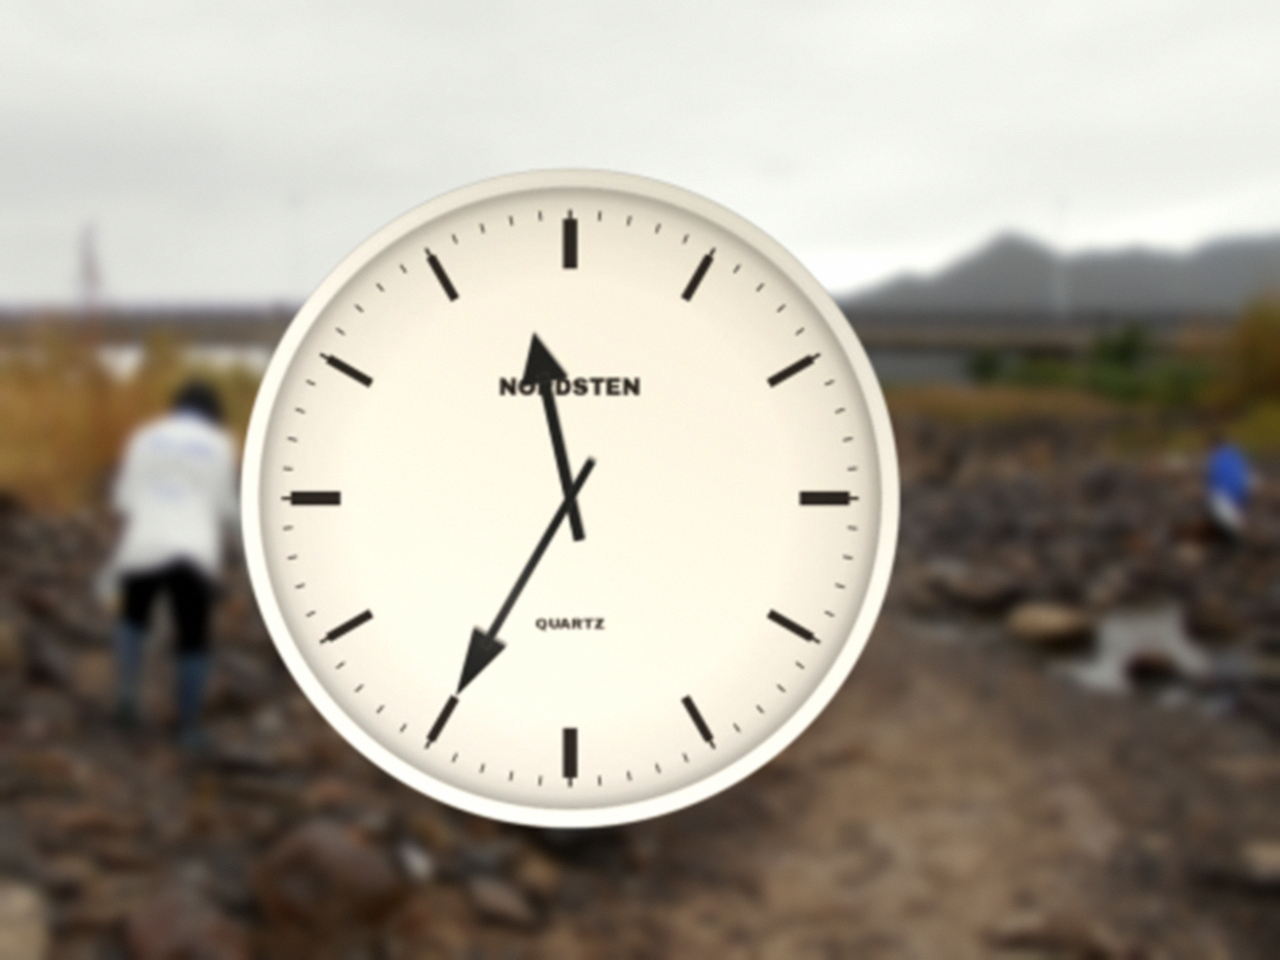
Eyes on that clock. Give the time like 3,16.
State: 11,35
